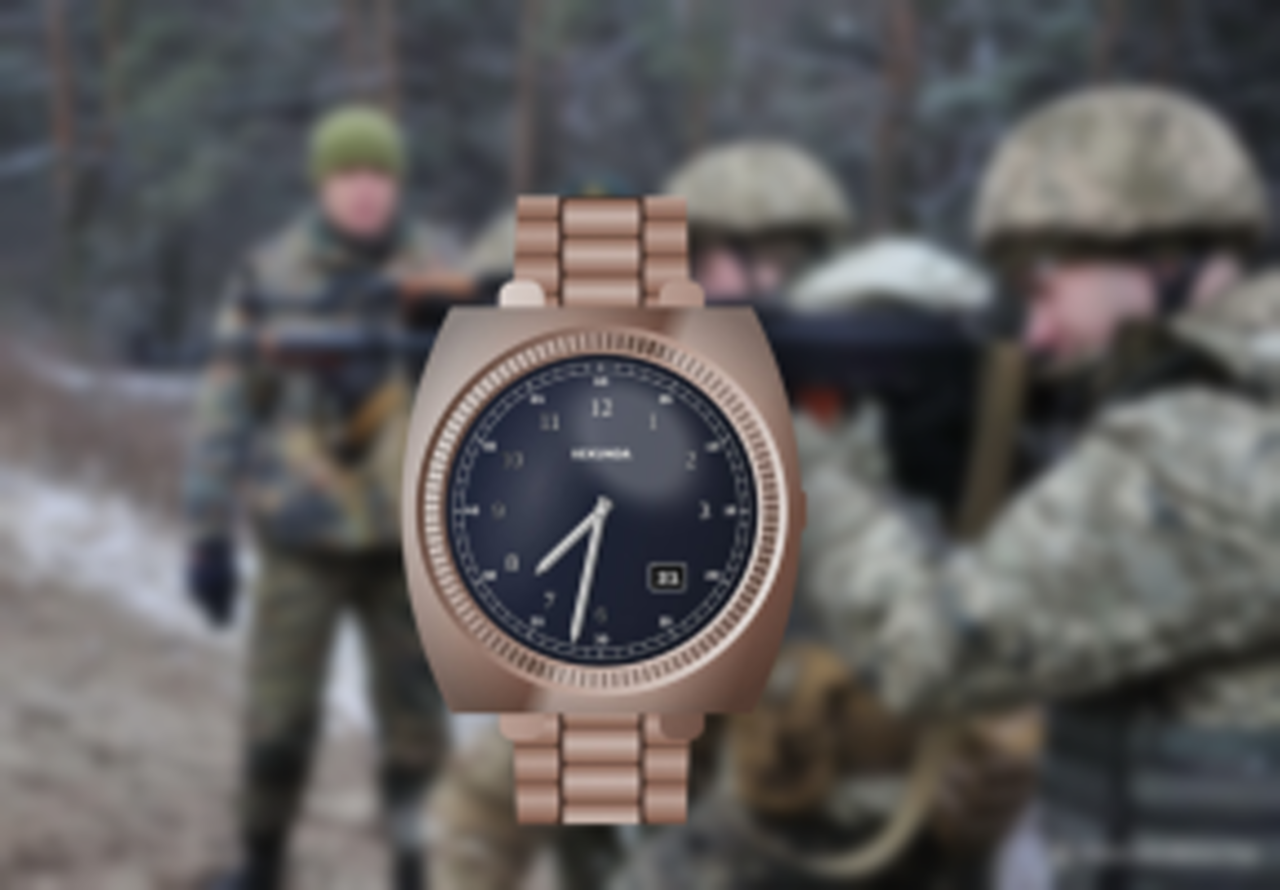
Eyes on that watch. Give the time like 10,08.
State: 7,32
